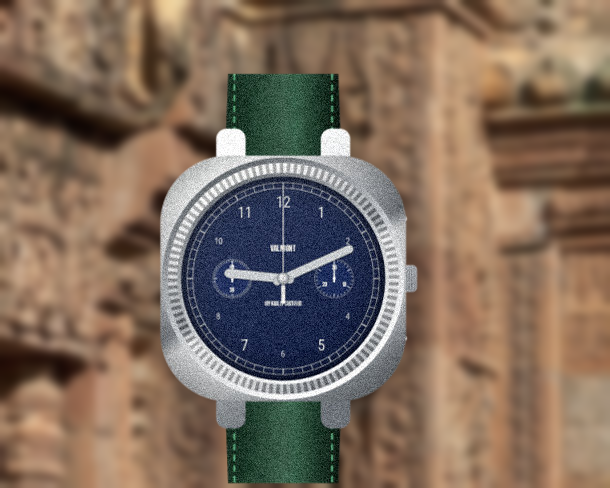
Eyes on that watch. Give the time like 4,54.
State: 9,11
